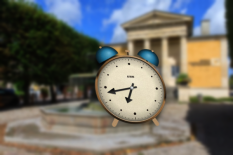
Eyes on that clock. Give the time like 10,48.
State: 6,43
